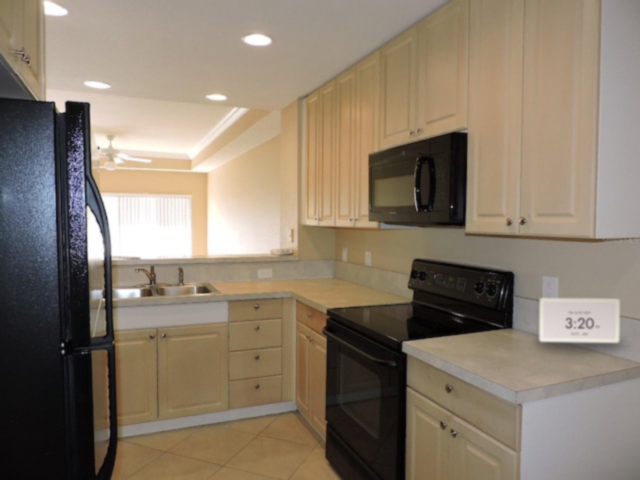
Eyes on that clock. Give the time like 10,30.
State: 3,20
